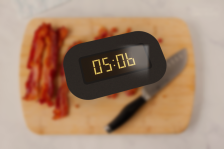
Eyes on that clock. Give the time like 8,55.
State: 5,06
